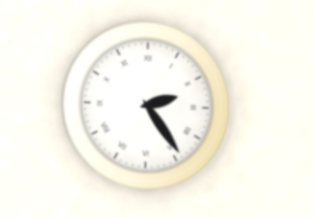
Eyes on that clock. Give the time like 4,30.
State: 2,24
